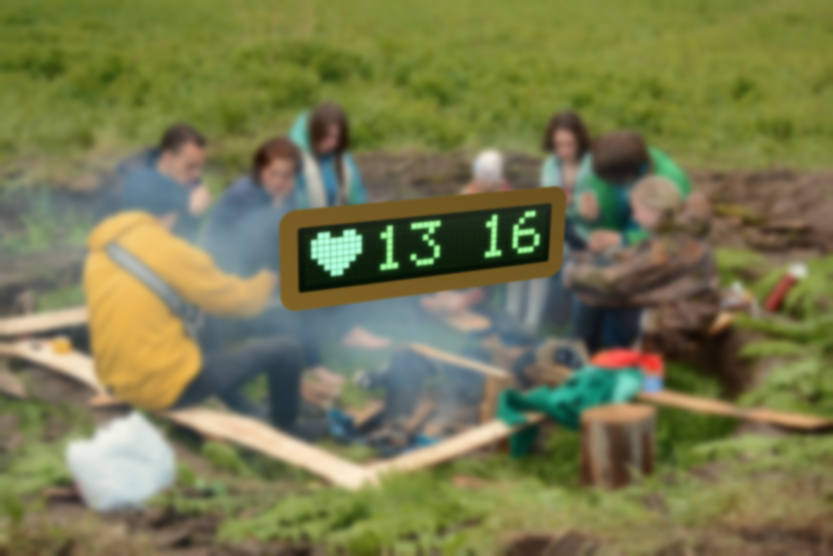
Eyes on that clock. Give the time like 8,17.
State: 13,16
